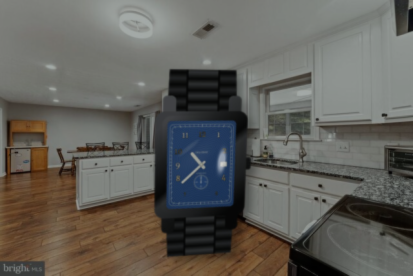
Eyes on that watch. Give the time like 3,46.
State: 10,38
